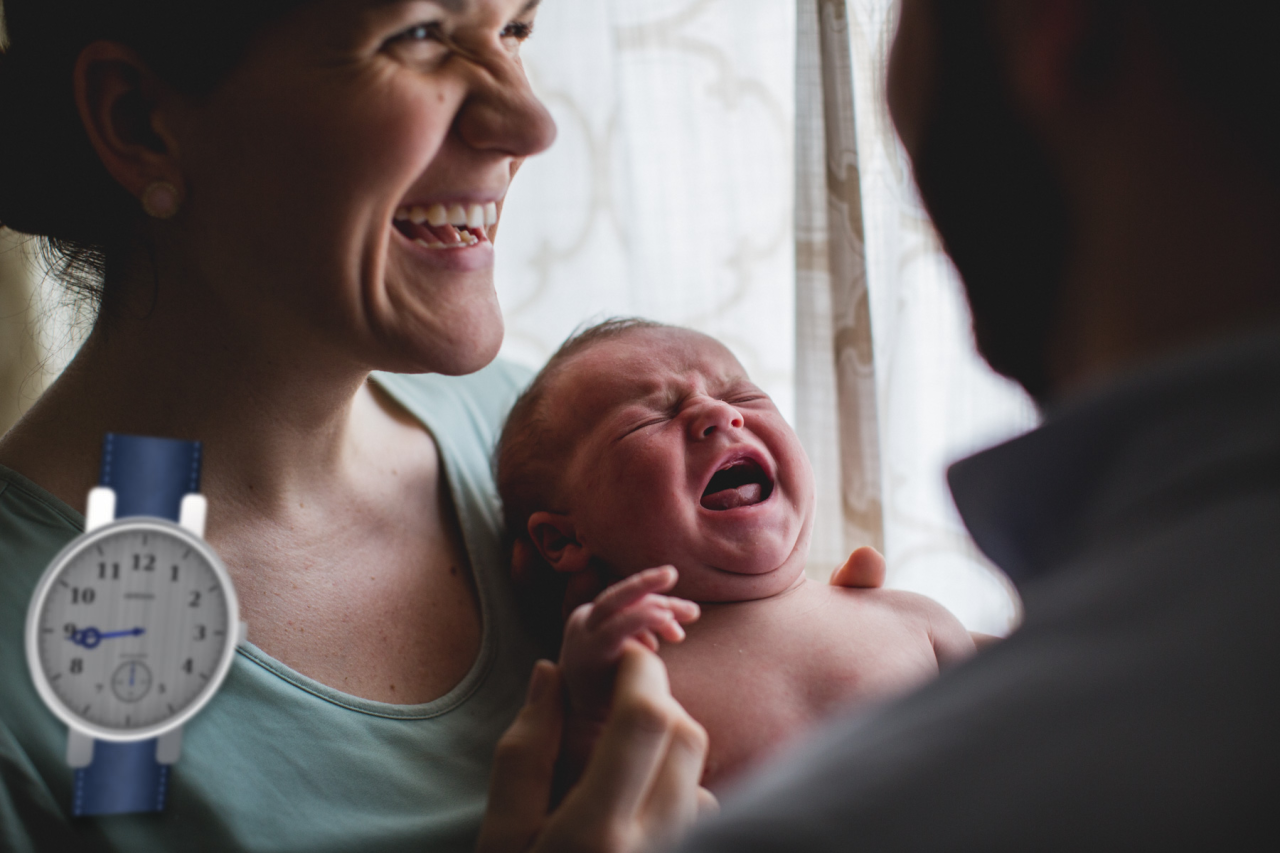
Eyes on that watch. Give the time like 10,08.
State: 8,44
